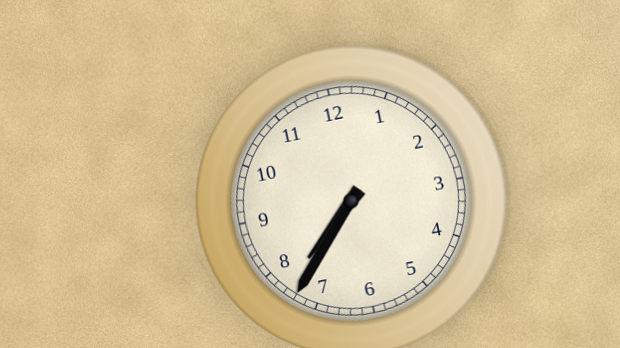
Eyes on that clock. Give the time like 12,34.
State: 7,37
